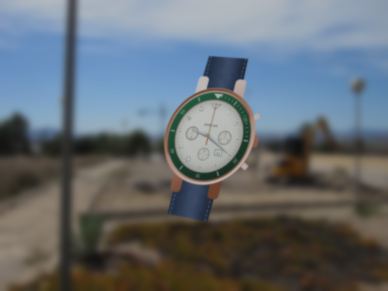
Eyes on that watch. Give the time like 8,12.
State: 9,20
